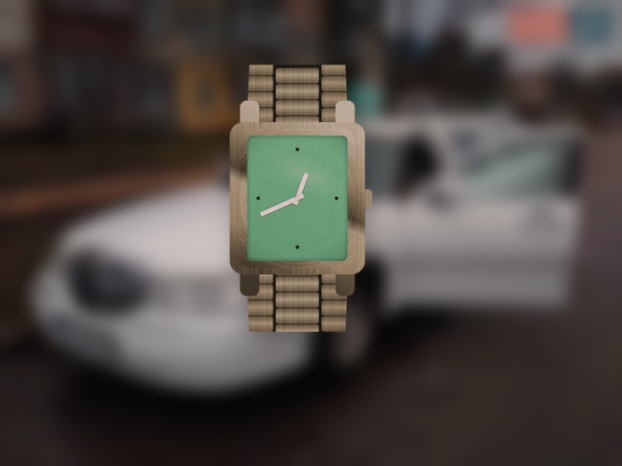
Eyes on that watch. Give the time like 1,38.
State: 12,41
